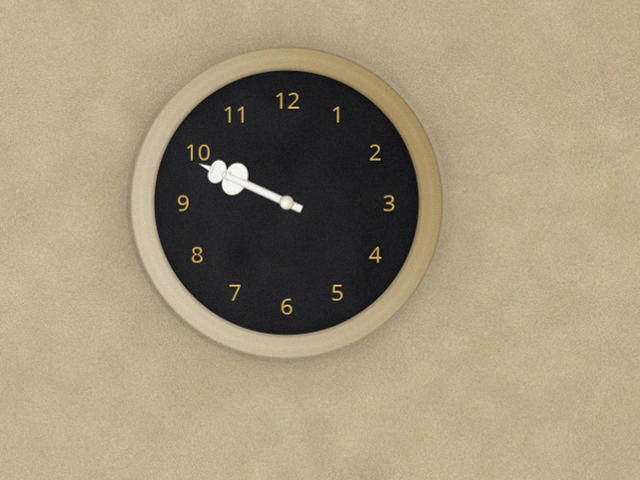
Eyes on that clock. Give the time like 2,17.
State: 9,49
